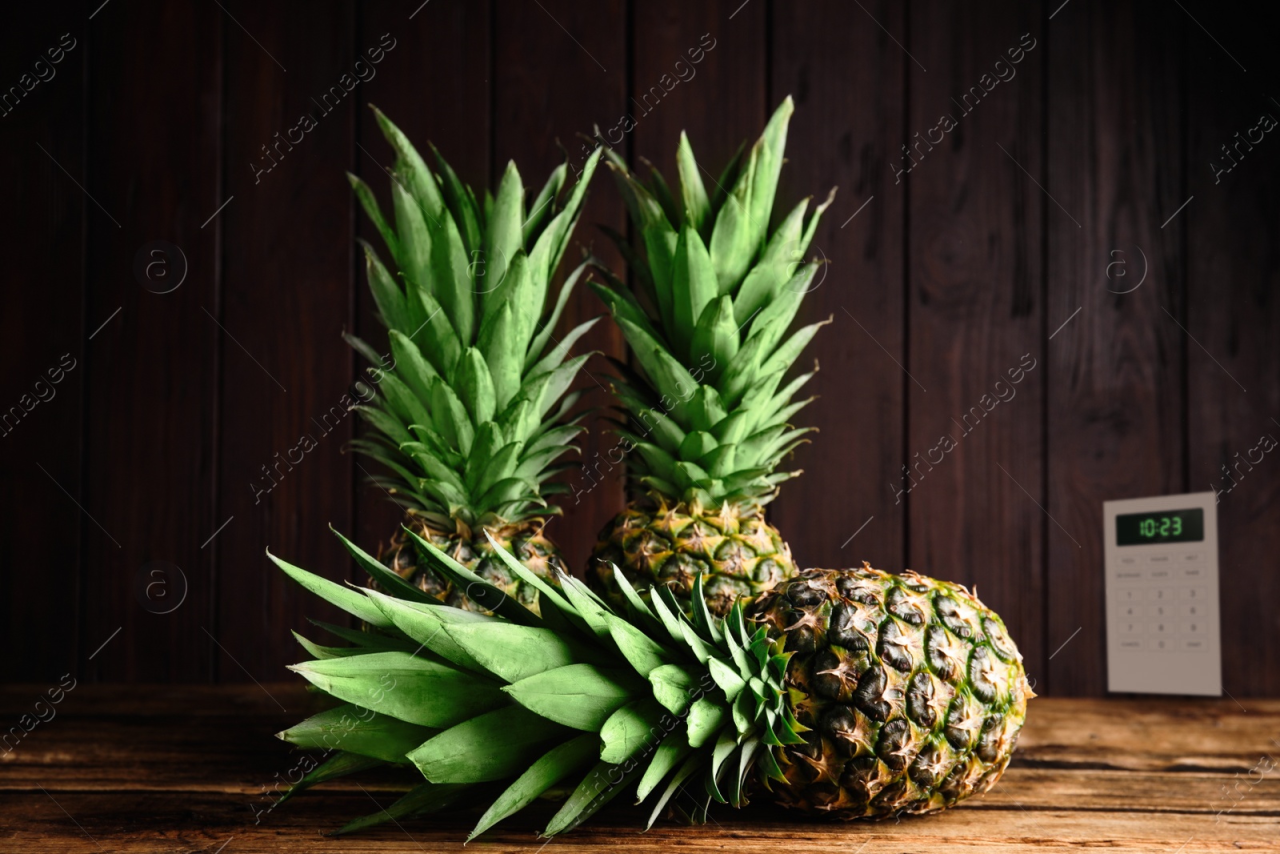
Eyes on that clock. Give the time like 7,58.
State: 10,23
